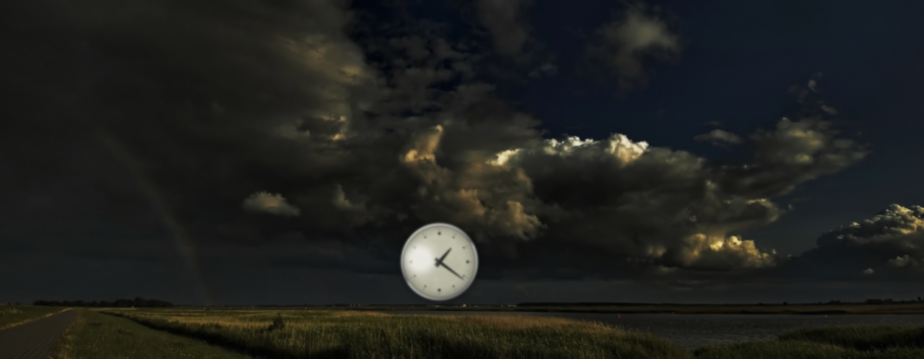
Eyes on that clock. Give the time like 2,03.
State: 1,21
